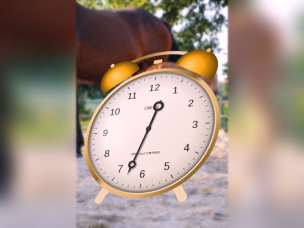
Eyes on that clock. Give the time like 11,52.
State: 12,33
